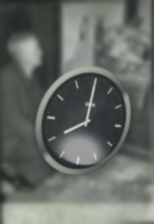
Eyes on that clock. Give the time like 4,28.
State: 8,00
